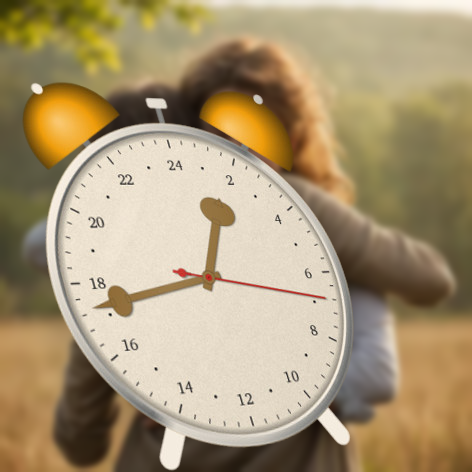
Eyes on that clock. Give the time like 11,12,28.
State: 1,43,17
